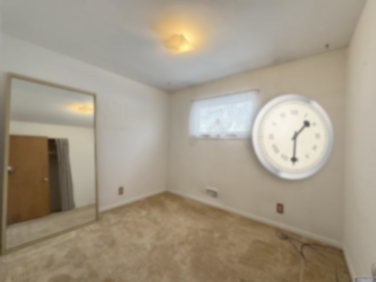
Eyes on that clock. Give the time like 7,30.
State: 1,31
